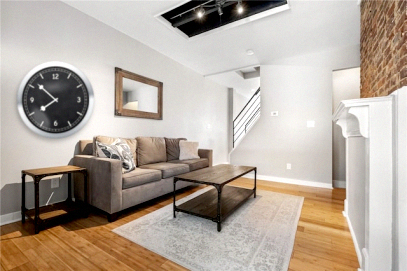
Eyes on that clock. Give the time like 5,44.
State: 7,52
